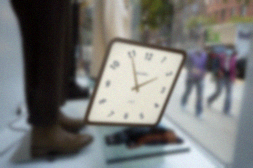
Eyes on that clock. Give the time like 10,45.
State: 1,55
